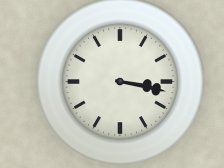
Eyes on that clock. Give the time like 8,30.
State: 3,17
